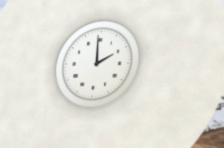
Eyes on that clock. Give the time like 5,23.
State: 1,59
